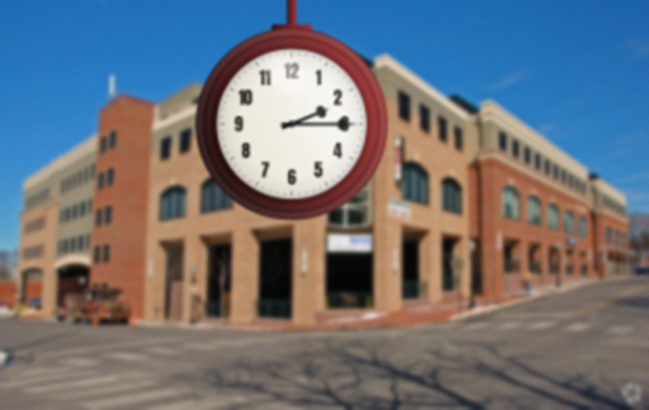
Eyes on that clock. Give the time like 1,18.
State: 2,15
